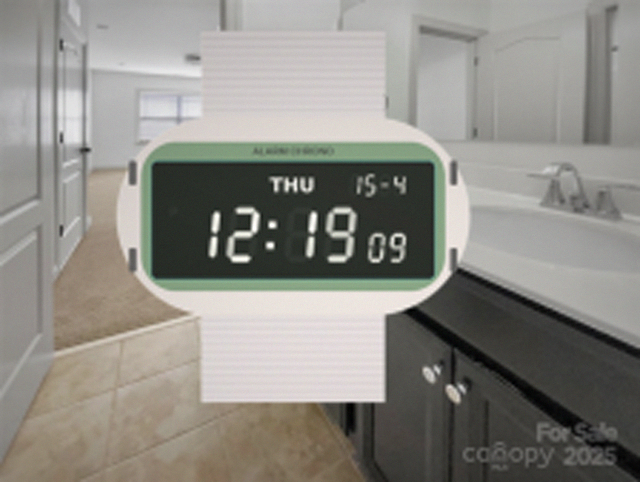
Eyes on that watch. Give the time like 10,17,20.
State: 12,19,09
